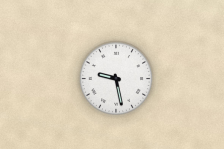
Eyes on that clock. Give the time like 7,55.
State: 9,28
